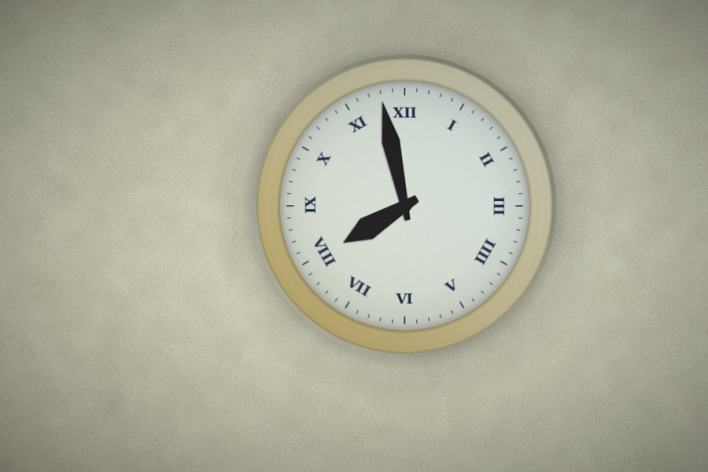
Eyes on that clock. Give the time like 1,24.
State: 7,58
